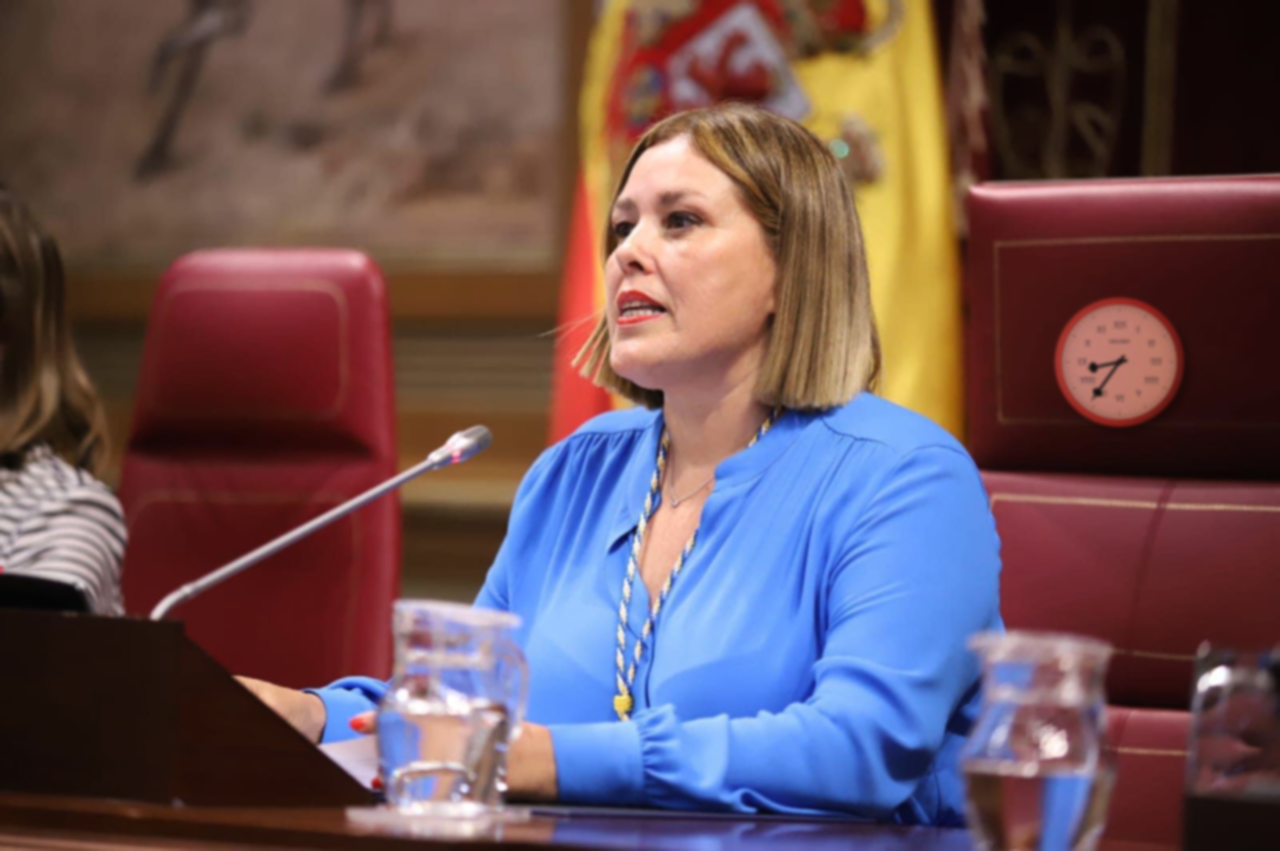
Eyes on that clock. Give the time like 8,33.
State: 8,36
